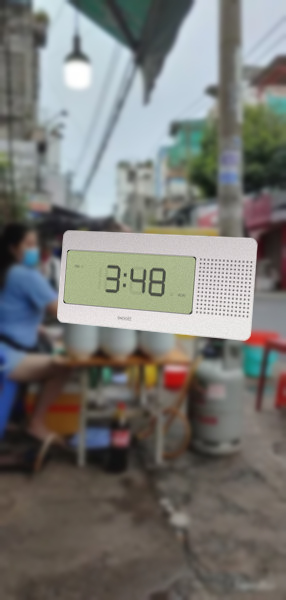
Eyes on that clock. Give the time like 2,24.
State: 3,48
